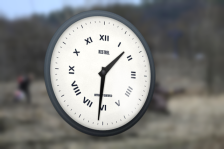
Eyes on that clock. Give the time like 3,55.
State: 1,31
